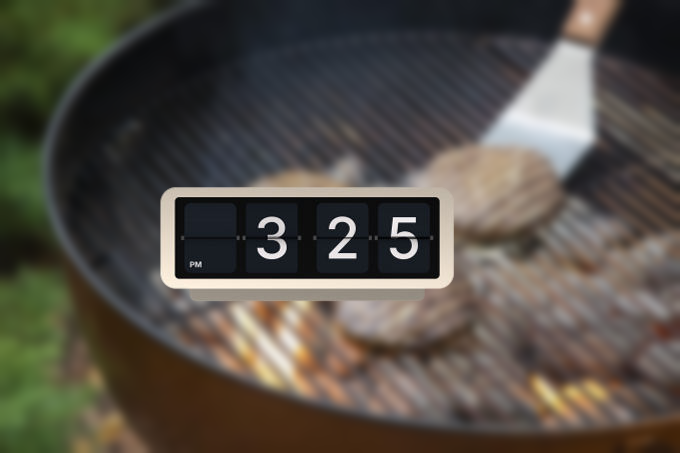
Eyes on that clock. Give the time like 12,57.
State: 3,25
